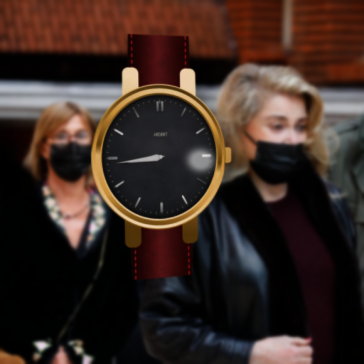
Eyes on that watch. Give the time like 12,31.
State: 8,44
